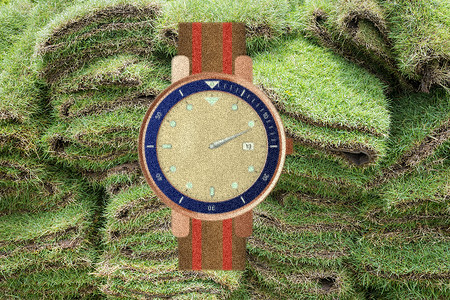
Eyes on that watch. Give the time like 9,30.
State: 2,11
